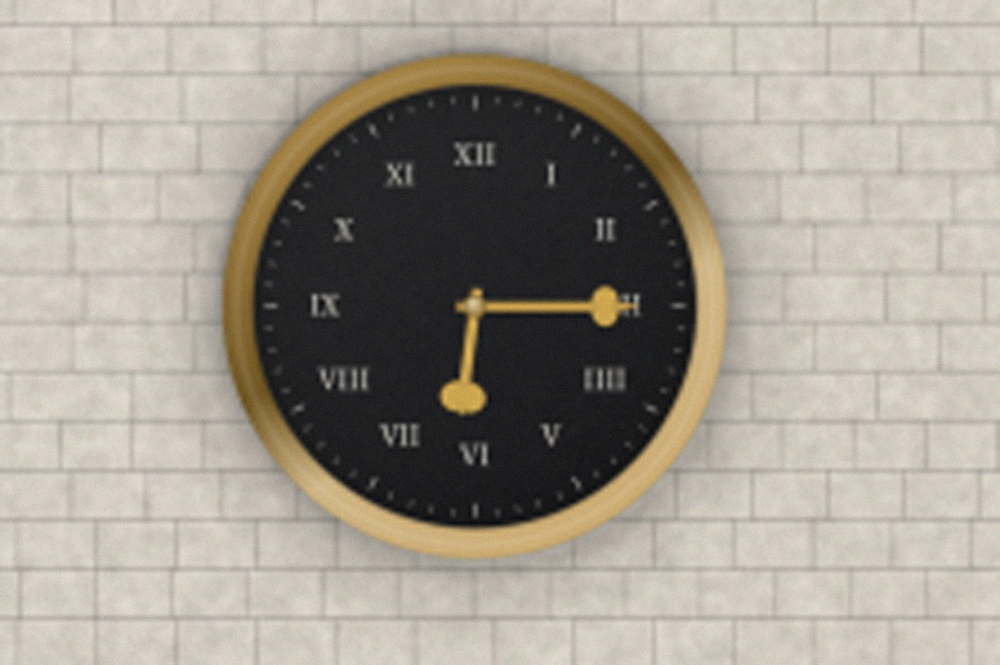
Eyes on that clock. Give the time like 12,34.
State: 6,15
